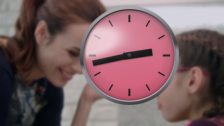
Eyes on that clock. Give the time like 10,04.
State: 2,43
